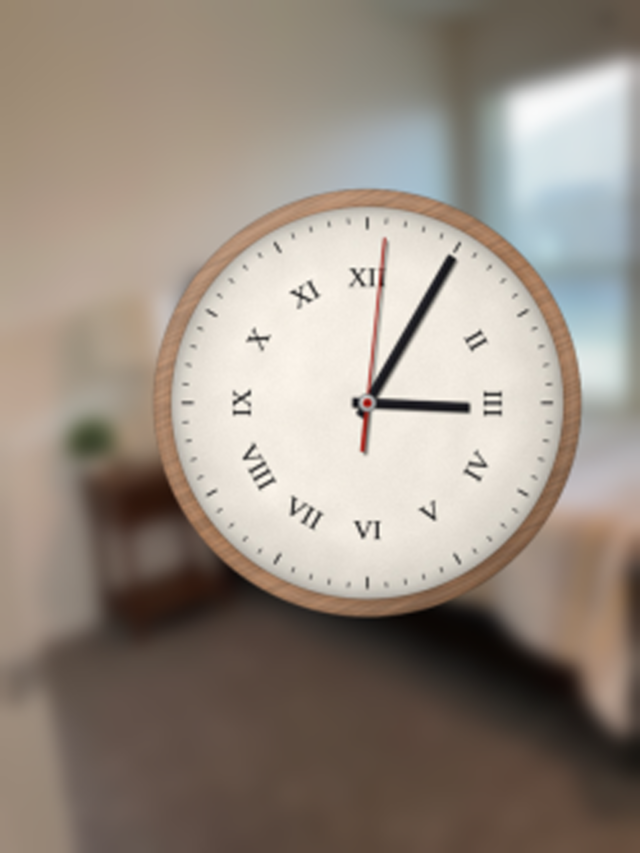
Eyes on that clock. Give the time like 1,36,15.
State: 3,05,01
